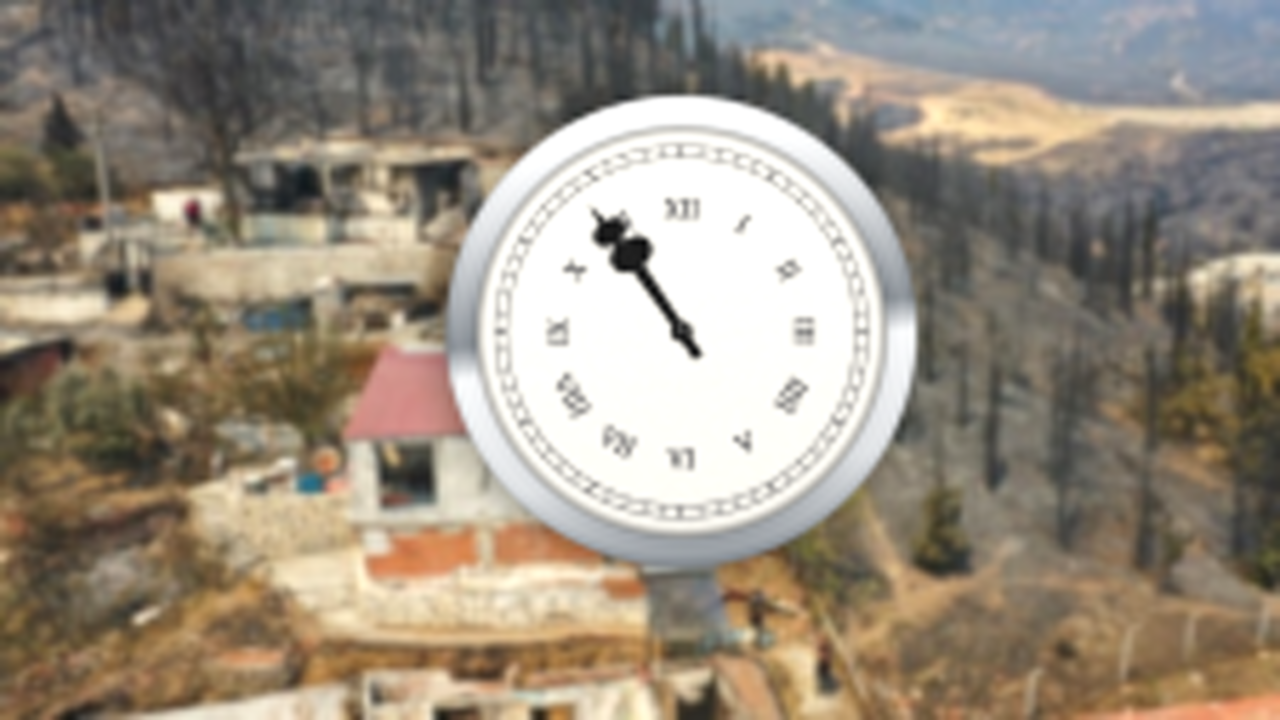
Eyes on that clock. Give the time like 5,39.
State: 10,54
